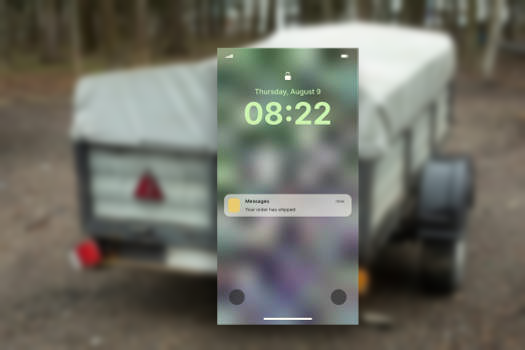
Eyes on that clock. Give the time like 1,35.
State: 8,22
